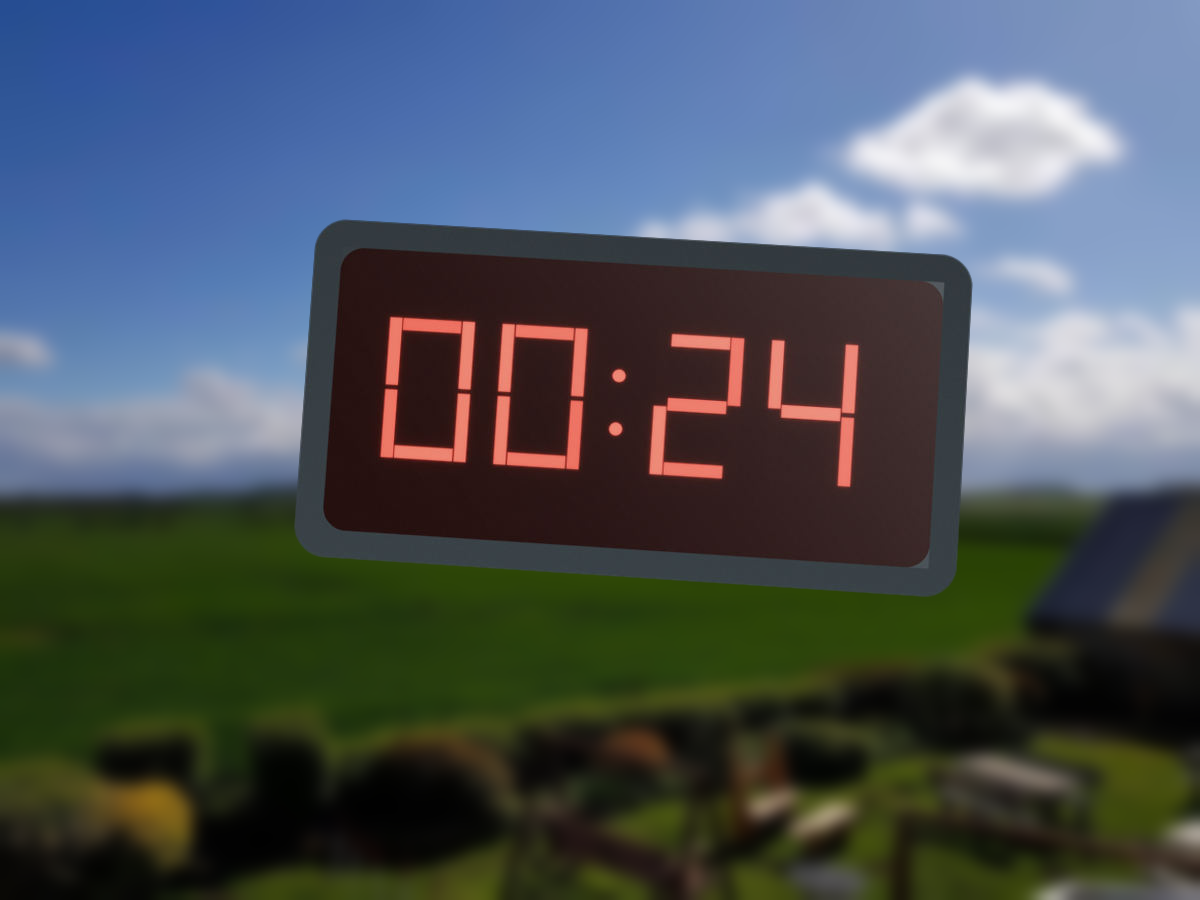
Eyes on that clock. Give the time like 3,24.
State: 0,24
